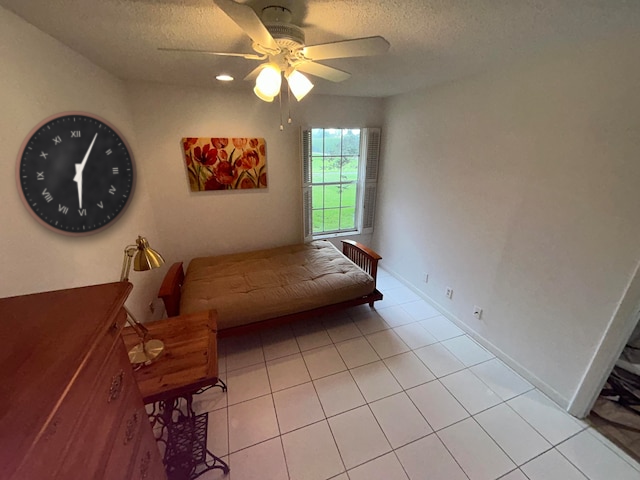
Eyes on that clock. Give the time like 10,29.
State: 6,05
